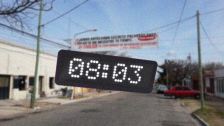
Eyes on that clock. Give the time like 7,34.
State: 8,03
